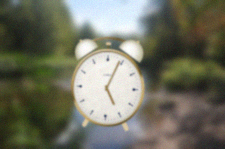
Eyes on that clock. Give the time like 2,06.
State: 5,04
